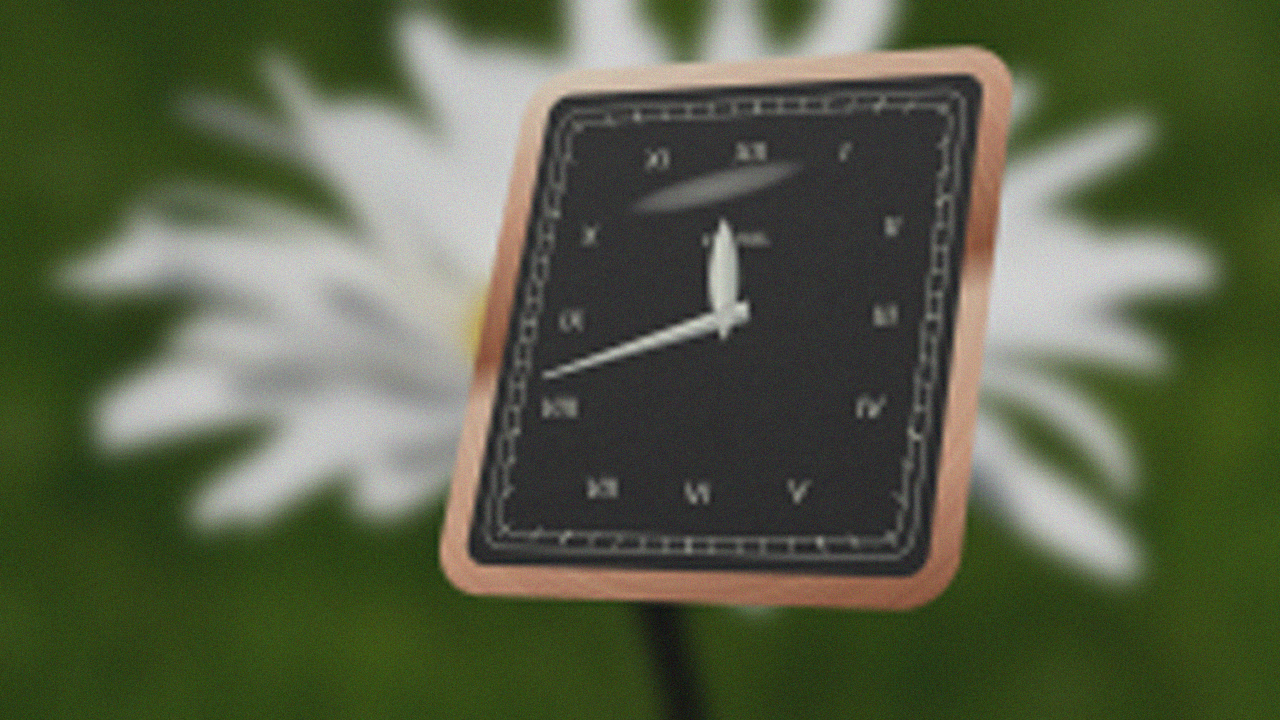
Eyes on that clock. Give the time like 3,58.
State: 11,42
